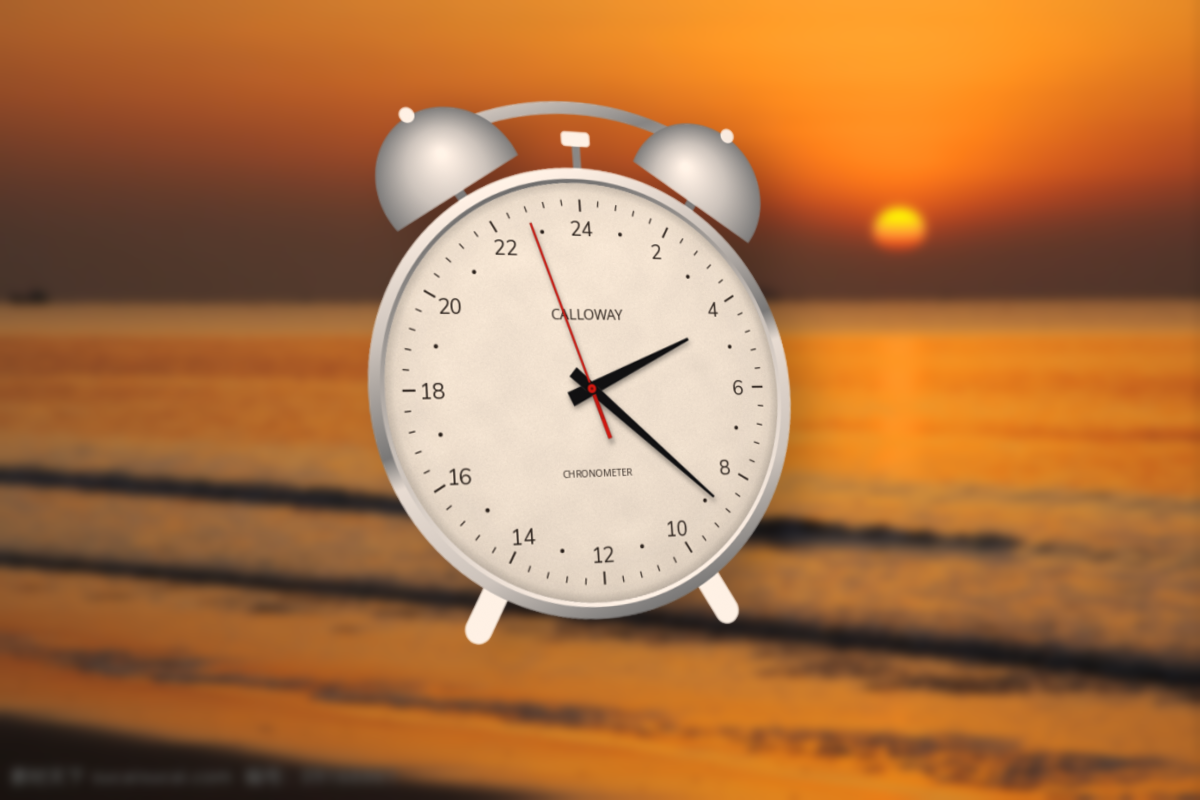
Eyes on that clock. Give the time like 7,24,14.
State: 4,21,57
